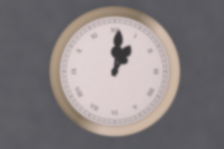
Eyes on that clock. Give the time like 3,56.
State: 1,01
